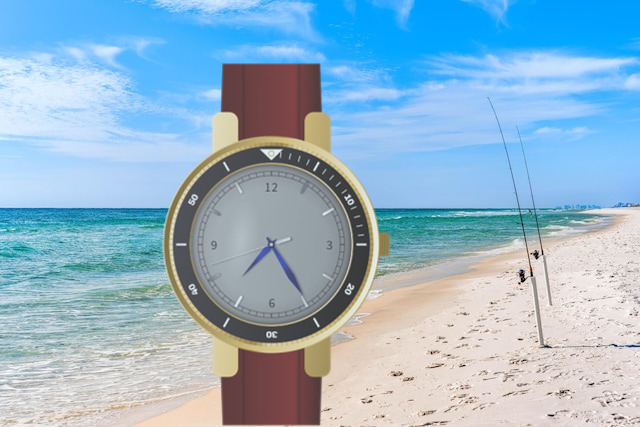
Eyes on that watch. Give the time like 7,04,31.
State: 7,24,42
